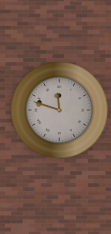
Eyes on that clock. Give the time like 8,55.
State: 11,48
